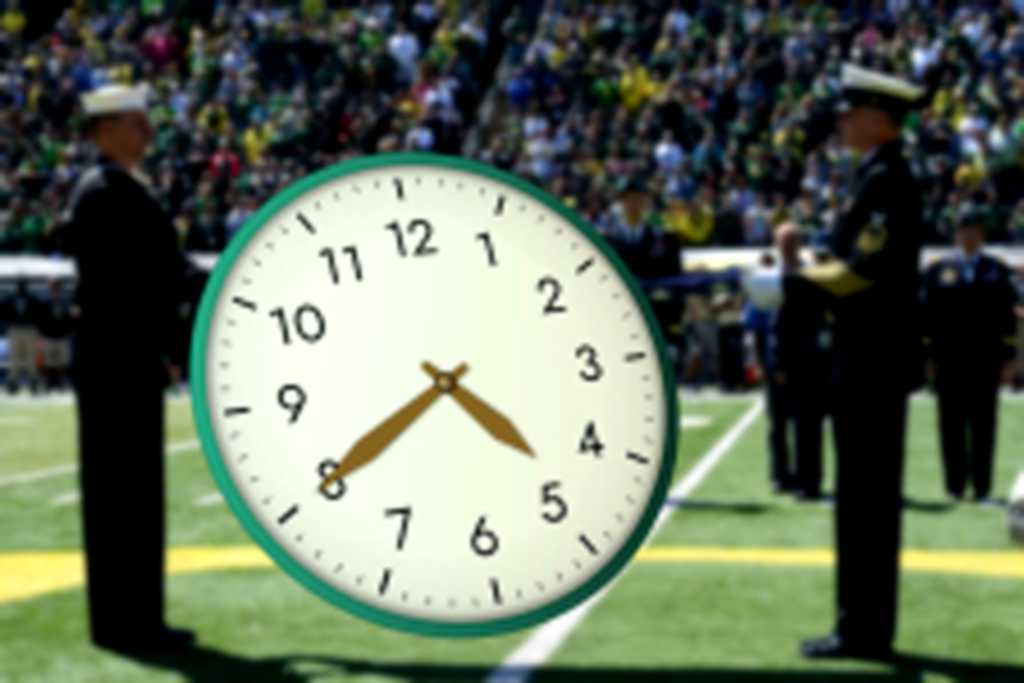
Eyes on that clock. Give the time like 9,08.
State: 4,40
